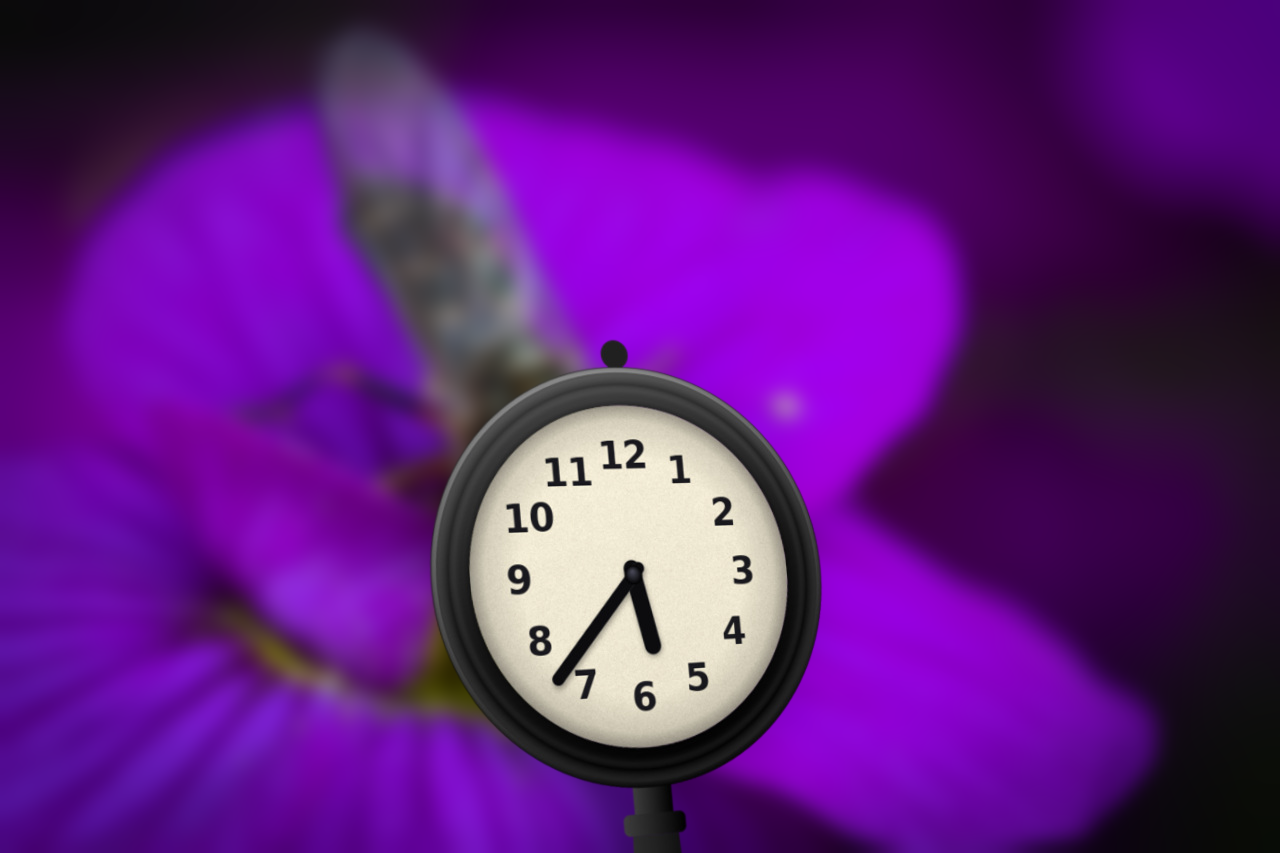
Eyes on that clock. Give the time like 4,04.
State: 5,37
